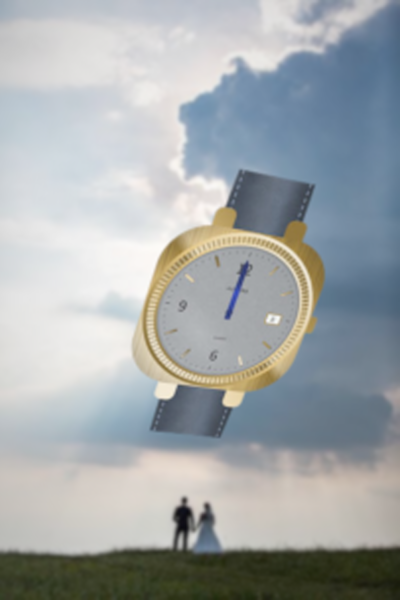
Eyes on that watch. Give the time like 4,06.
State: 12,00
